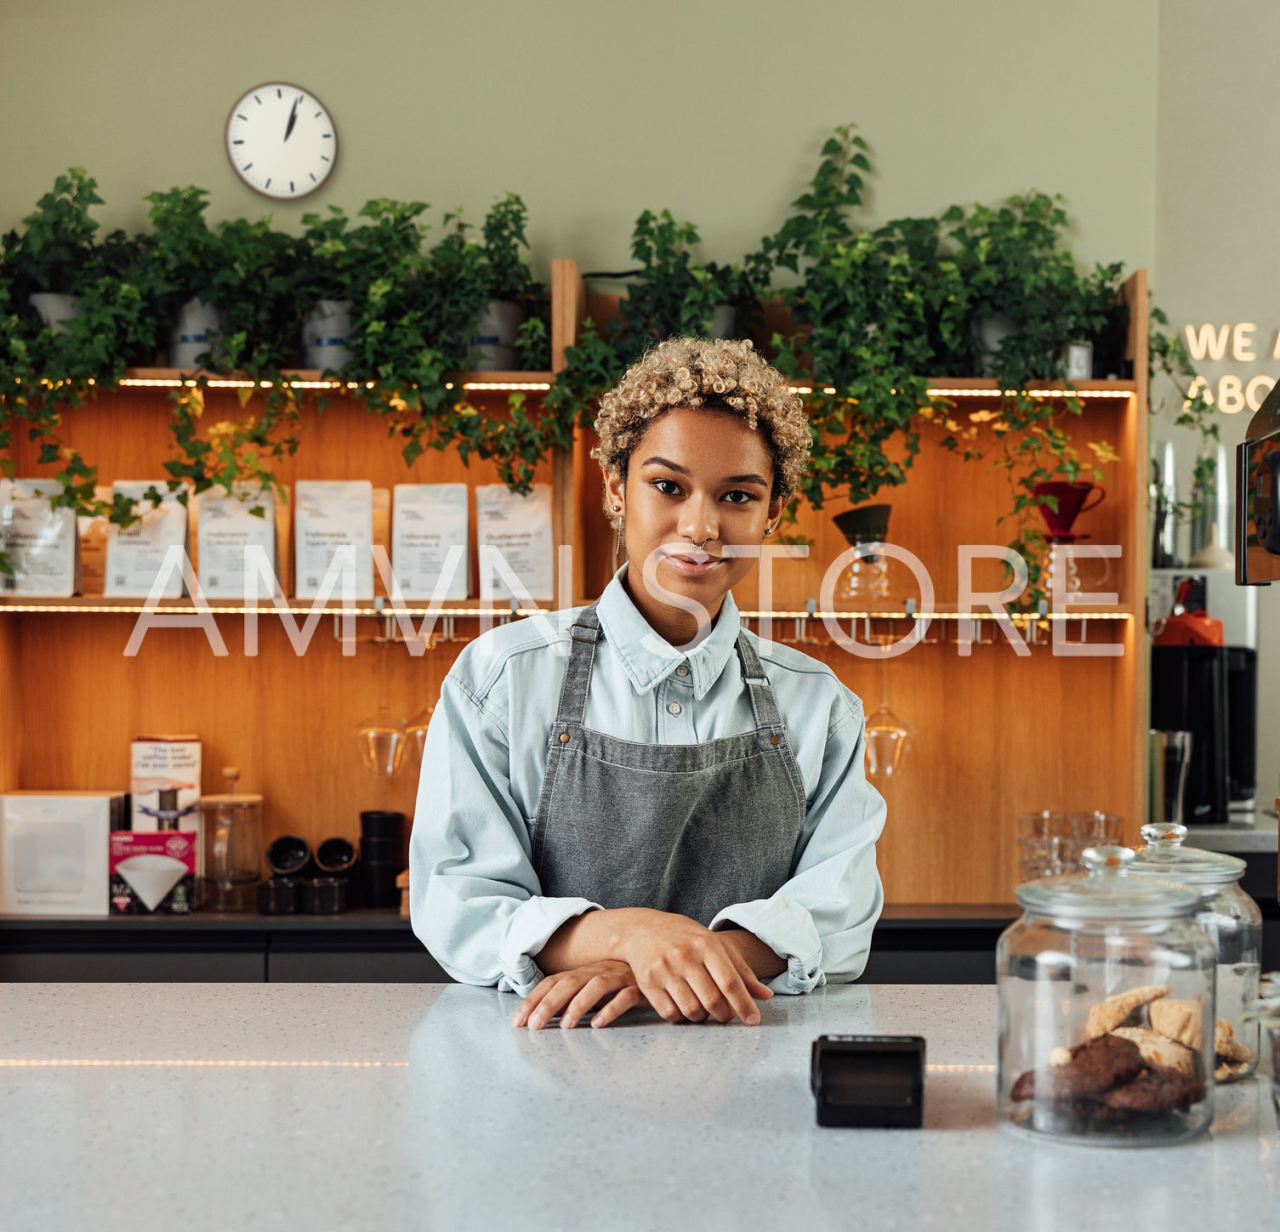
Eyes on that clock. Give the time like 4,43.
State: 1,04
